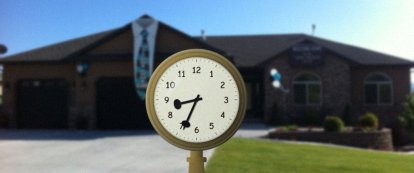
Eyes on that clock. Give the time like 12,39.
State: 8,34
